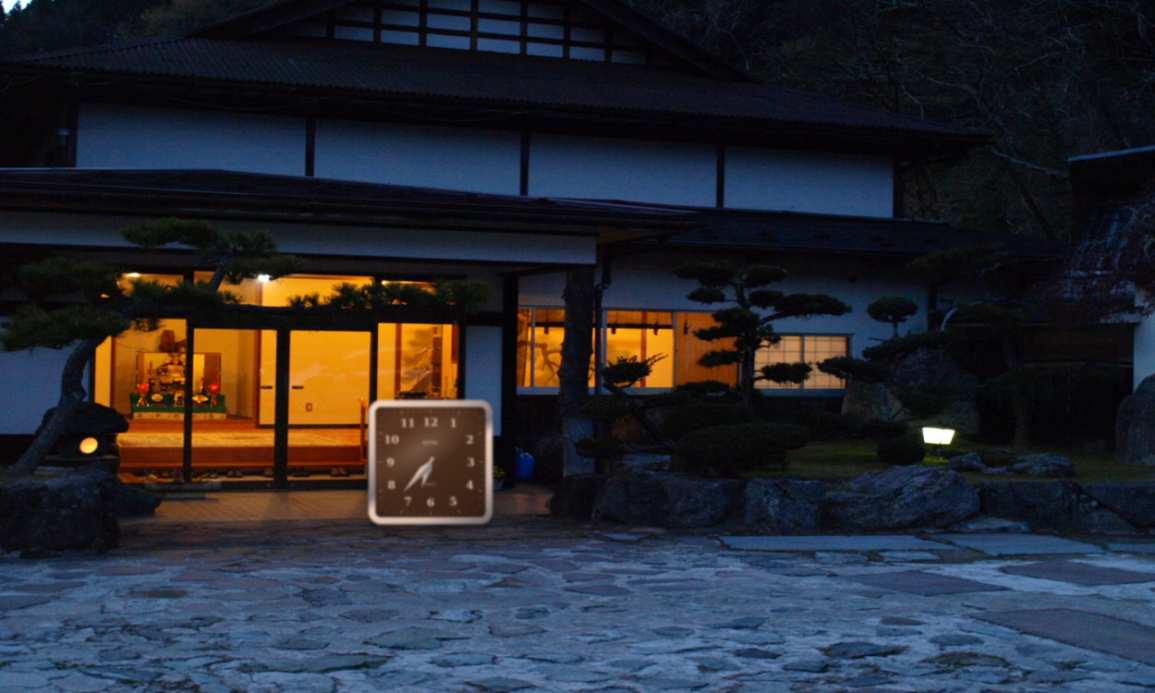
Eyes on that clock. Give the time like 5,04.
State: 6,37
